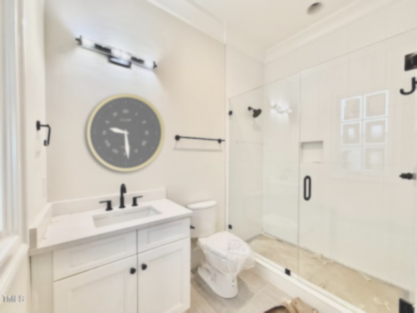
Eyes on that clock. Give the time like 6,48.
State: 9,29
